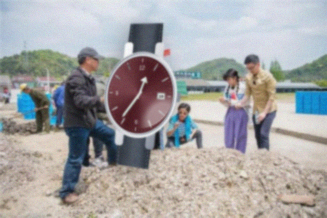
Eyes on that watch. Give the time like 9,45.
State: 12,36
